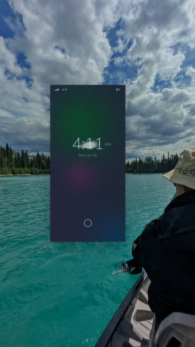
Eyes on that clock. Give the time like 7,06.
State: 4,11
